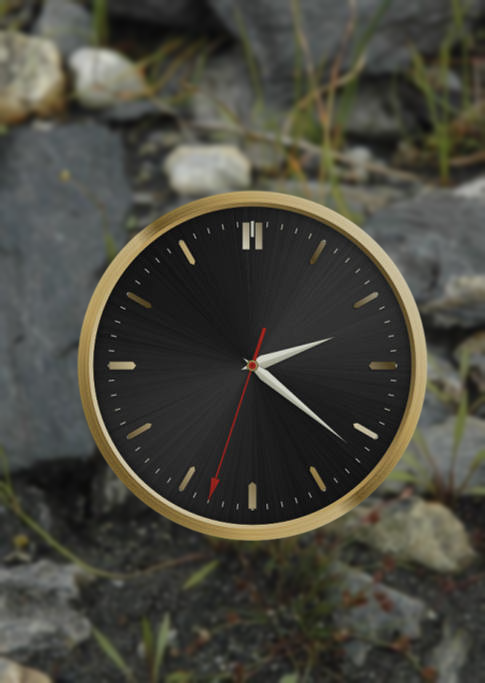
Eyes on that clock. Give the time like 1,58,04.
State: 2,21,33
